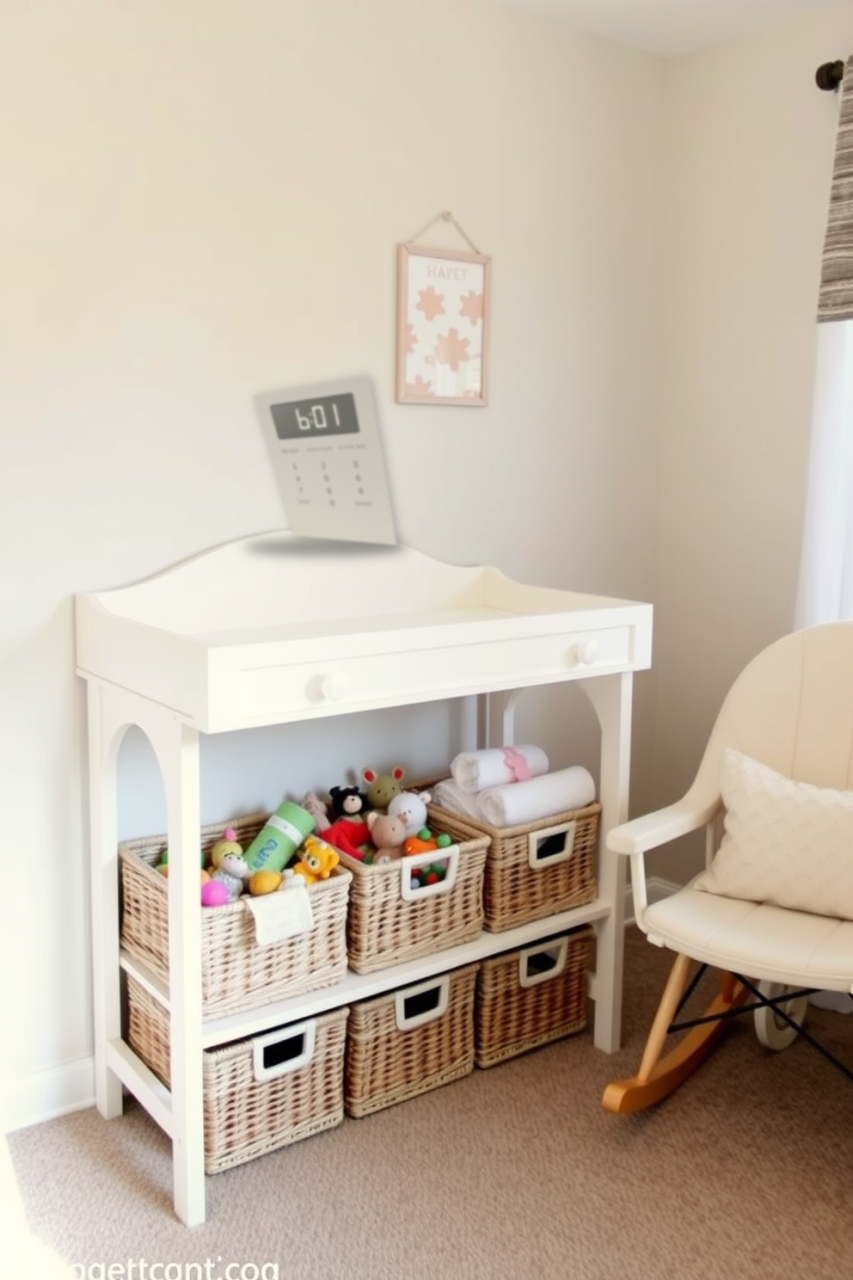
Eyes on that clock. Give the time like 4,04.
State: 6,01
